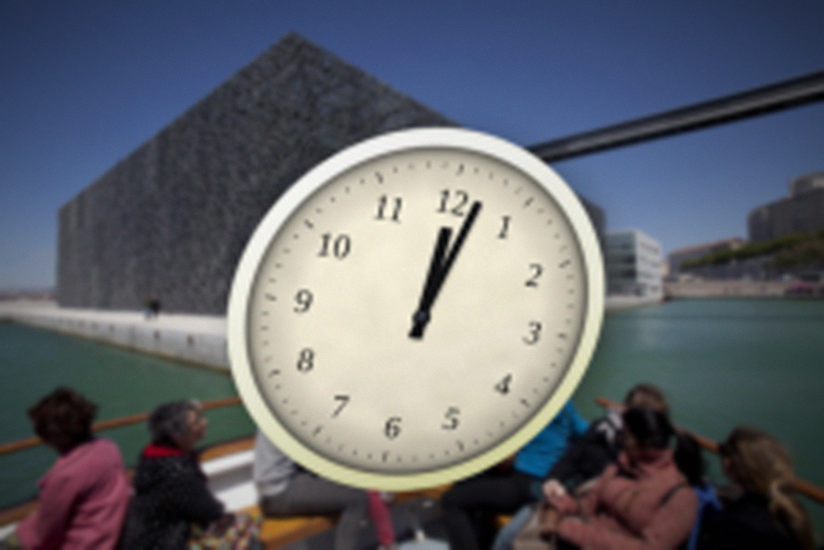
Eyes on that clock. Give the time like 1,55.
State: 12,02
